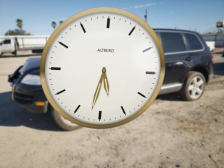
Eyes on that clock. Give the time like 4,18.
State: 5,32
